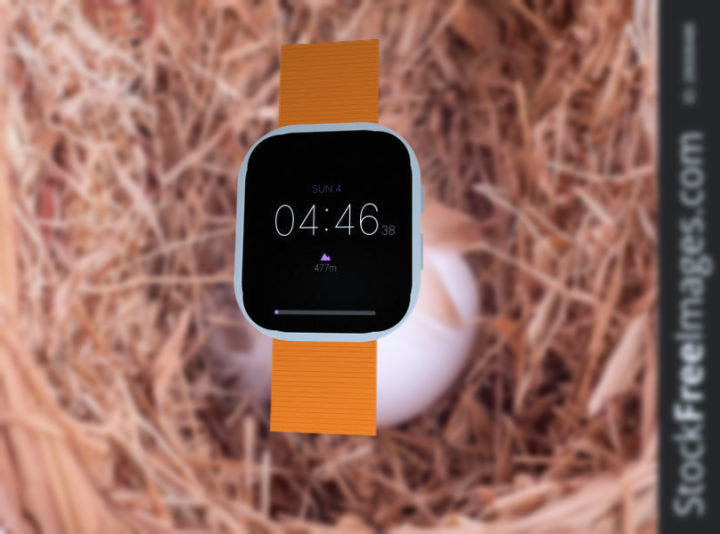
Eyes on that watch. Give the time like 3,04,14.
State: 4,46,38
